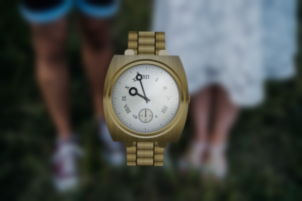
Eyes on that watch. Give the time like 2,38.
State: 9,57
